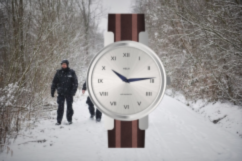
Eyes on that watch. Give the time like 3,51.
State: 10,14
